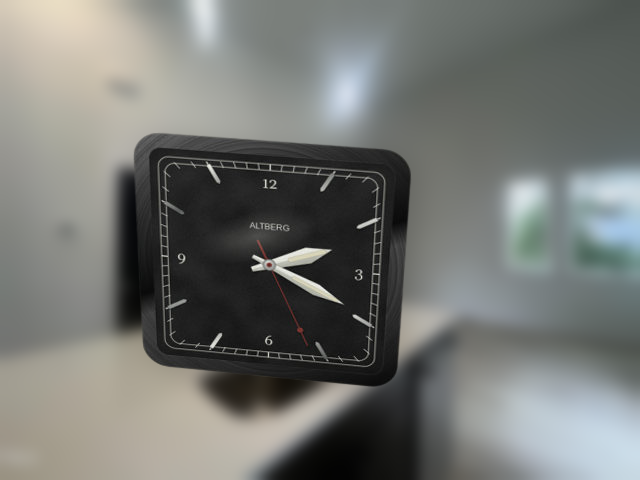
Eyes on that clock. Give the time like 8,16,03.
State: 2,19,26
